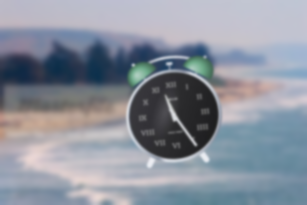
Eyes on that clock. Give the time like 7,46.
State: 11,25
